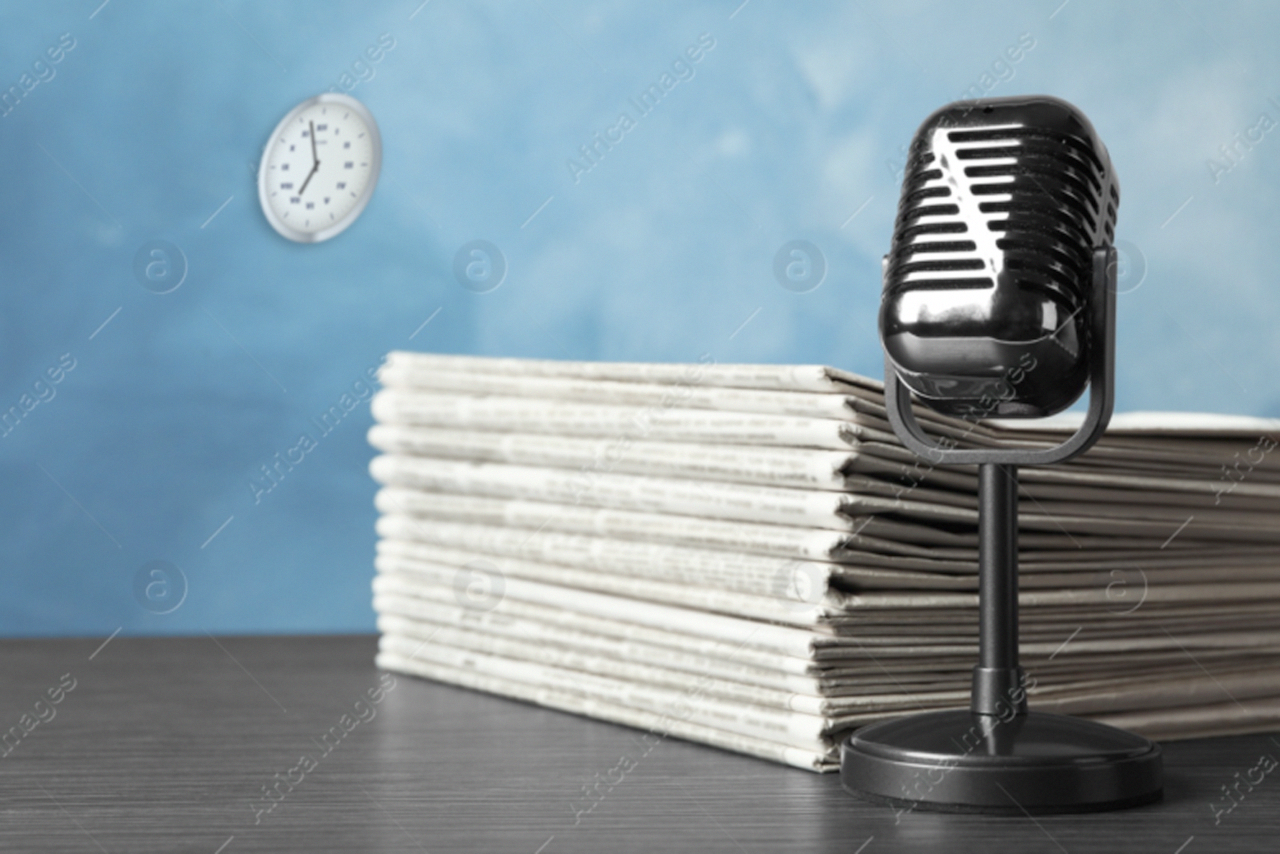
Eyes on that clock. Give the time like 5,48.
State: 6,57
